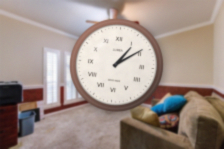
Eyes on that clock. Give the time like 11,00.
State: 1,09
